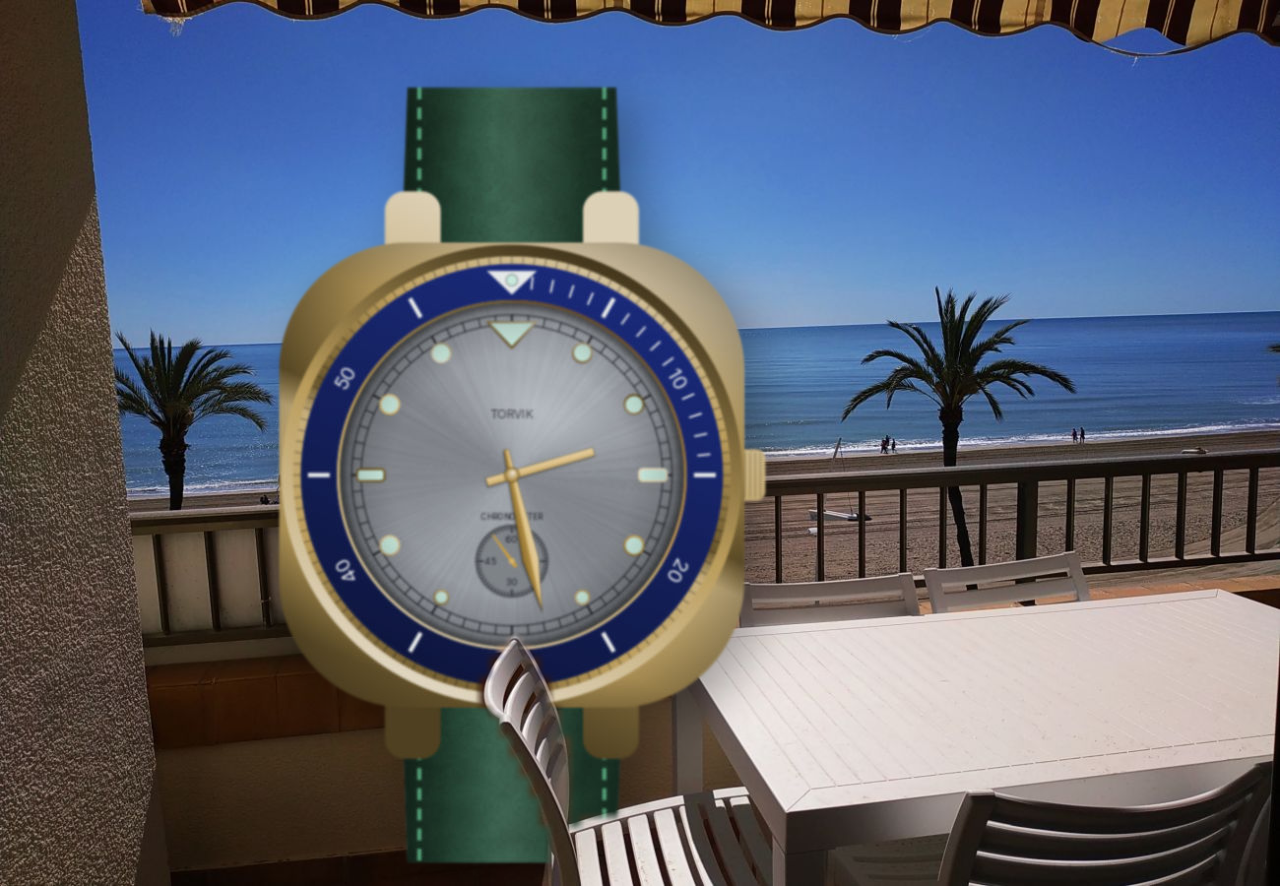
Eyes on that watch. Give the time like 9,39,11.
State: 2,27,54
